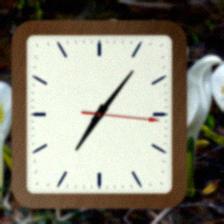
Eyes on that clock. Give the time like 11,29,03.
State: 7,06,16
